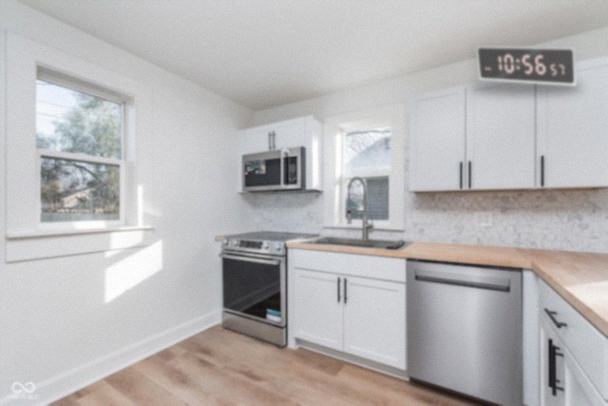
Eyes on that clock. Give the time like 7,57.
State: 10,56
